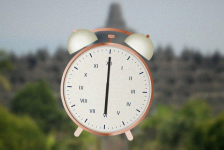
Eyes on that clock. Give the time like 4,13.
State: 6,00
